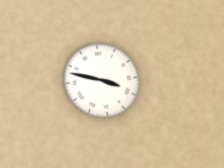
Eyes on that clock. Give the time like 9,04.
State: 3,48
